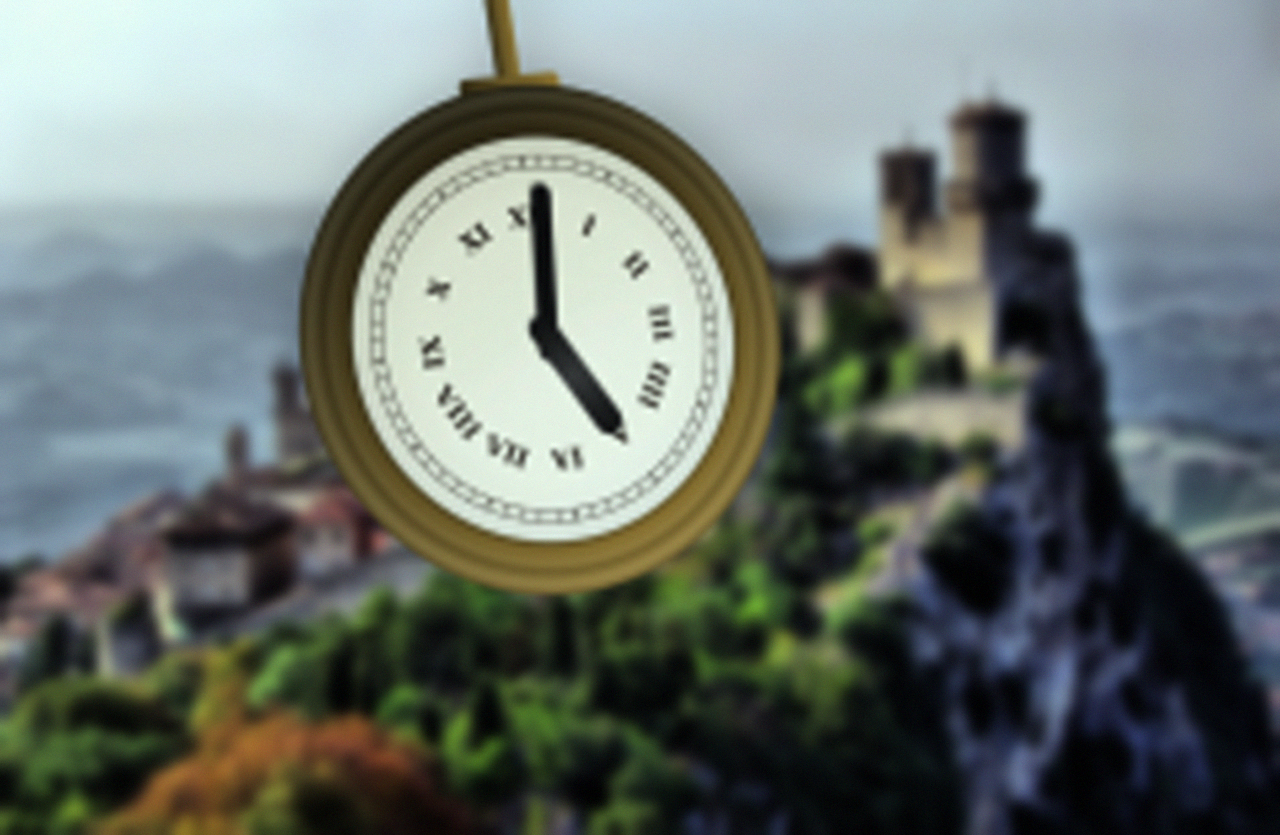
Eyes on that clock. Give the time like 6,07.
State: 5,01
